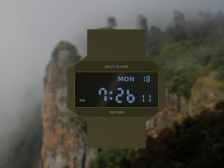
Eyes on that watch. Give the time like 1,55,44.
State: 7,26,11
